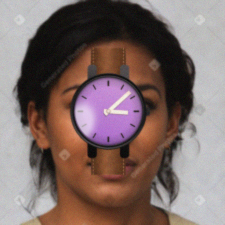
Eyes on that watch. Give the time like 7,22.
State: 3,08
